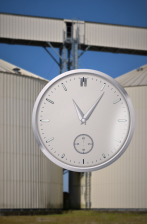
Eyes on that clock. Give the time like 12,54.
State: 11,06
